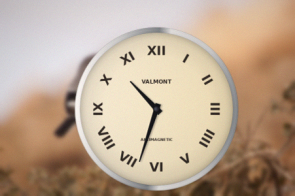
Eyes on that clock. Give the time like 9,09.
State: 10,33
